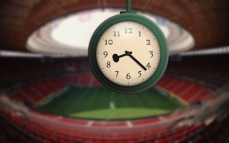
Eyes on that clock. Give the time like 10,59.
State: 8,22
